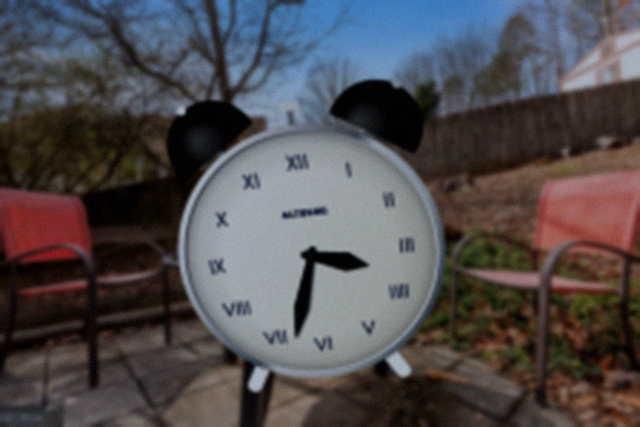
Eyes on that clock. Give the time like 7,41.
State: 3,33
